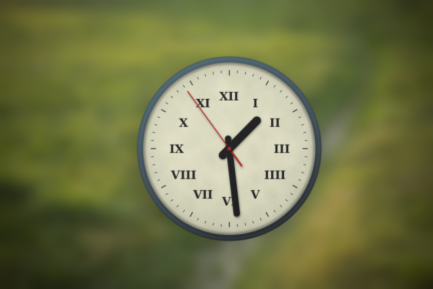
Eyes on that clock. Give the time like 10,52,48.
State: 1,28,54
